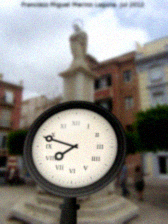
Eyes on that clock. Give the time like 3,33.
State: 7,48
